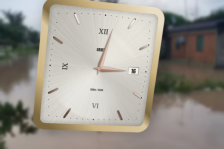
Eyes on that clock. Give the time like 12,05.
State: 3,02
